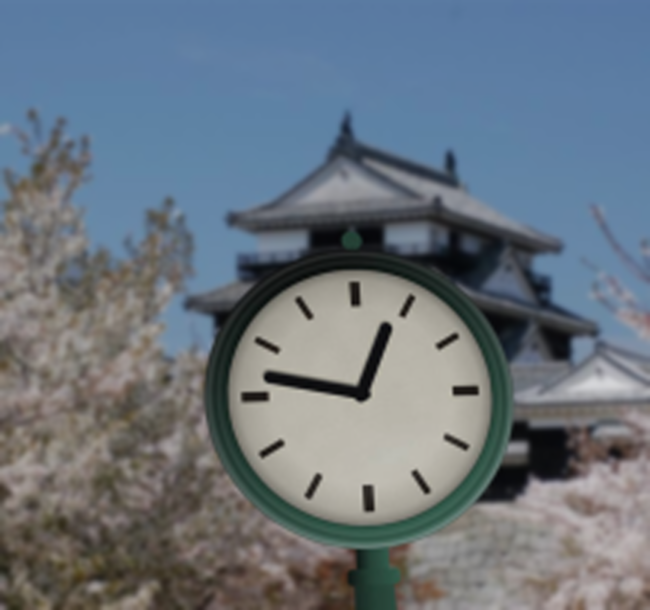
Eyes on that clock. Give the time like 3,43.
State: 12,47
